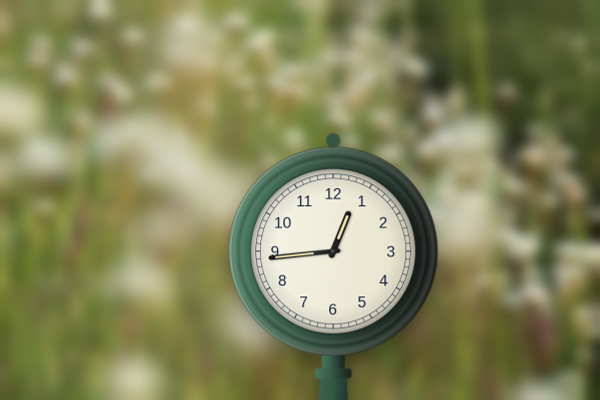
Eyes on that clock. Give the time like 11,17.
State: 12,44
